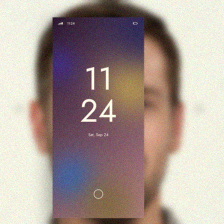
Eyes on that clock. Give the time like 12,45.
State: 11,24
